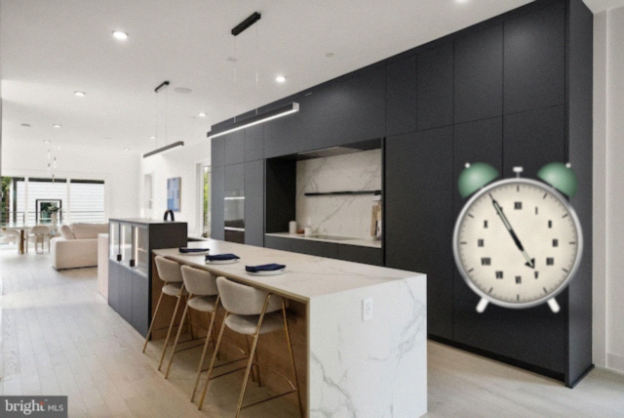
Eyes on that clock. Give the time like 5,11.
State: 4,55
